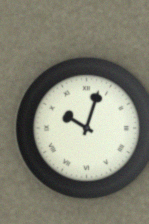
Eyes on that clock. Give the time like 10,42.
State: 10,03
